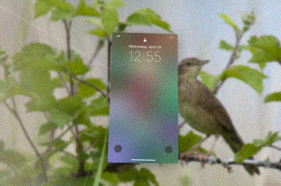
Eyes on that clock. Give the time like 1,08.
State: 12,55
